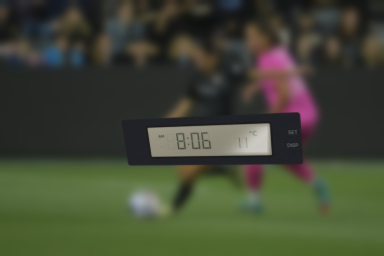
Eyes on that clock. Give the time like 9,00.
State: 8,06
